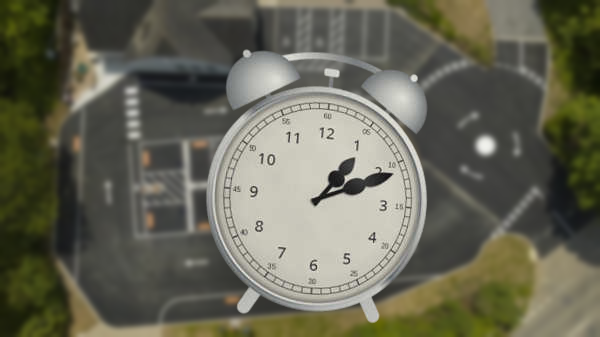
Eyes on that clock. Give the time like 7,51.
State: 1,11
